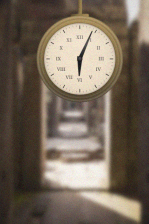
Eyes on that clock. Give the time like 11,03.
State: 6,04
